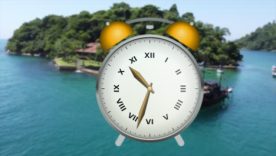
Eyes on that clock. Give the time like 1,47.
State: 10,33
